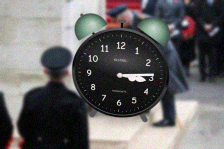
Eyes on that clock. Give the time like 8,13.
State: 3,14
